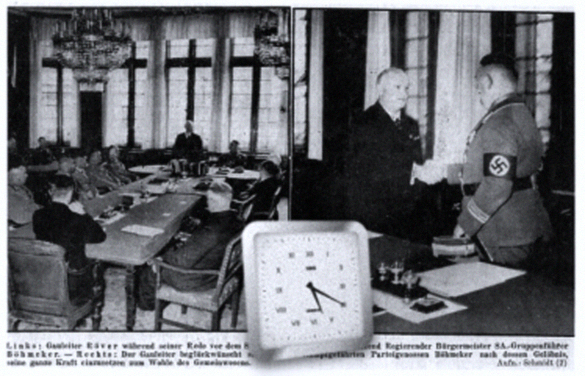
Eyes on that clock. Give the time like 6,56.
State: 5,20
